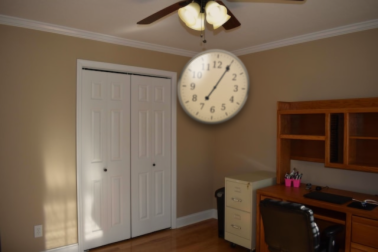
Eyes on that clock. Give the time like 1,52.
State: 7,05
